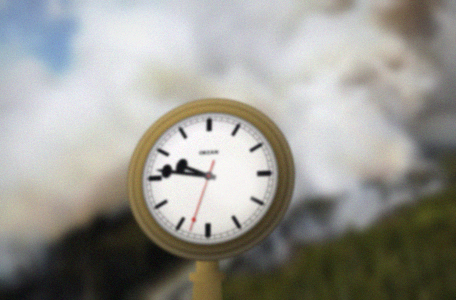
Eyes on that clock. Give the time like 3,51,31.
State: 9,46,33
